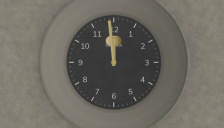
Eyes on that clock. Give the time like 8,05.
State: 11,59
